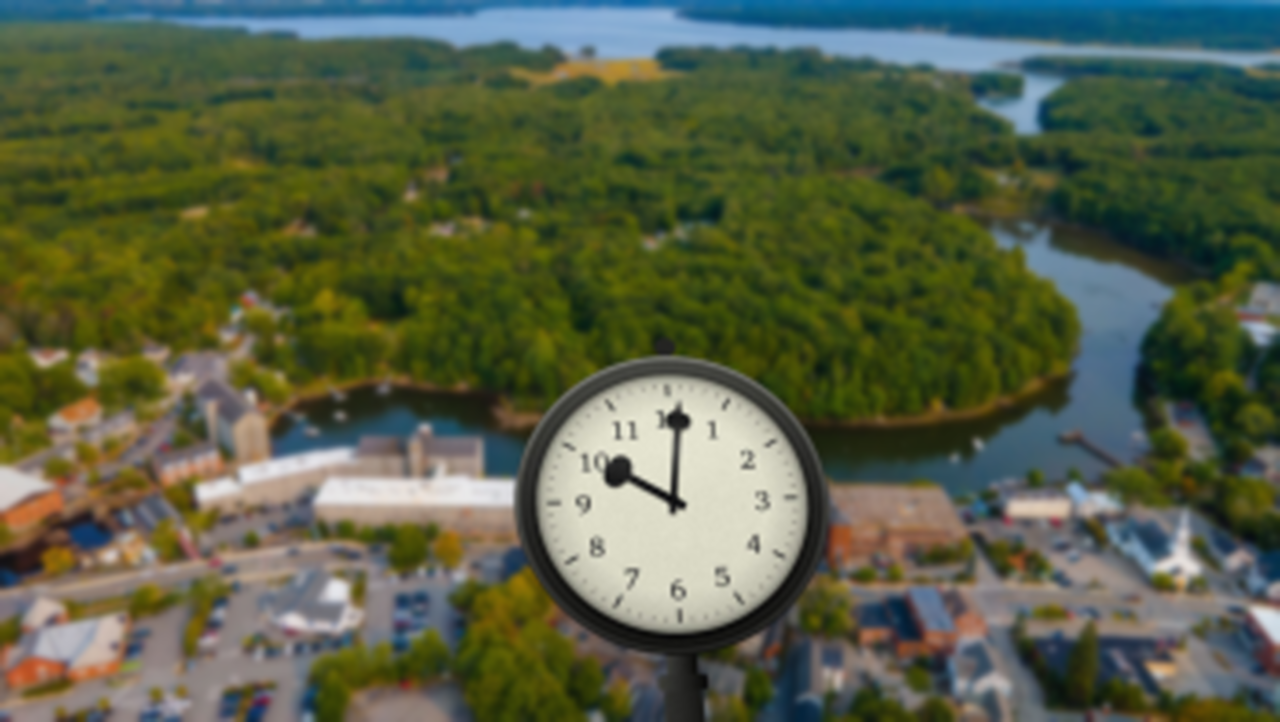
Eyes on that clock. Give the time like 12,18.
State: 10,01
